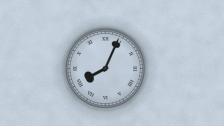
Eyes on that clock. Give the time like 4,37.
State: 8,04
